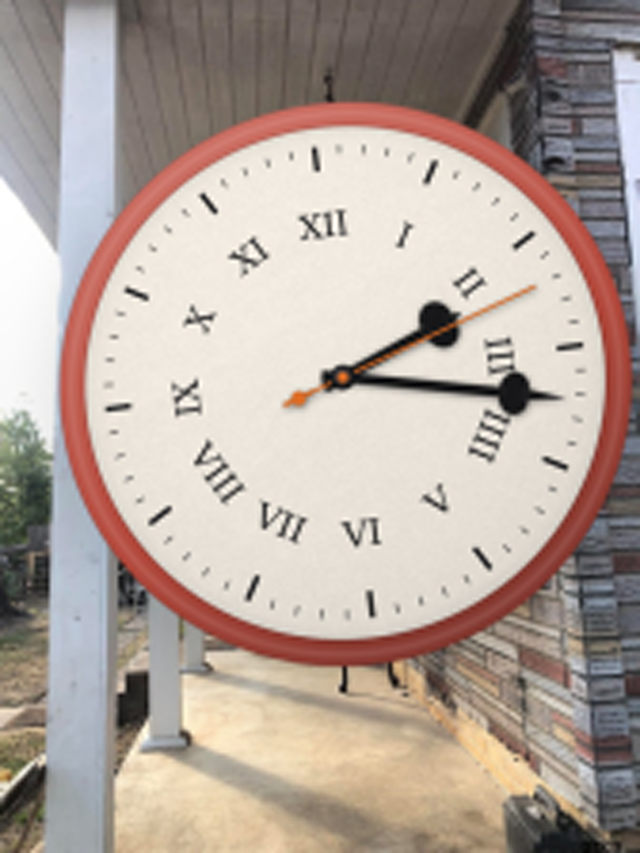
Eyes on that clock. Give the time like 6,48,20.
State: 2,17,12
